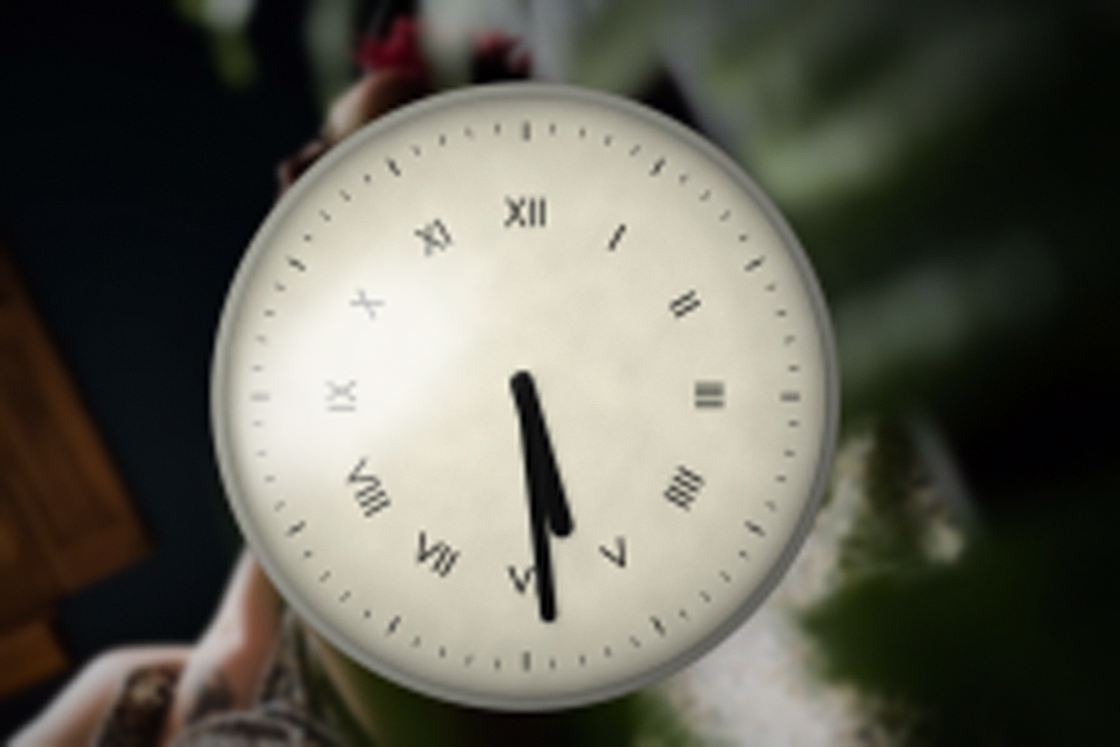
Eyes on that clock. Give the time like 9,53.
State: 5,29
